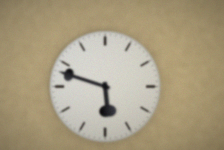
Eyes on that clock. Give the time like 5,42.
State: 5,48
